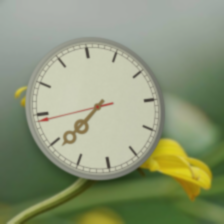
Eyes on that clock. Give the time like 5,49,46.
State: 7,38,44
